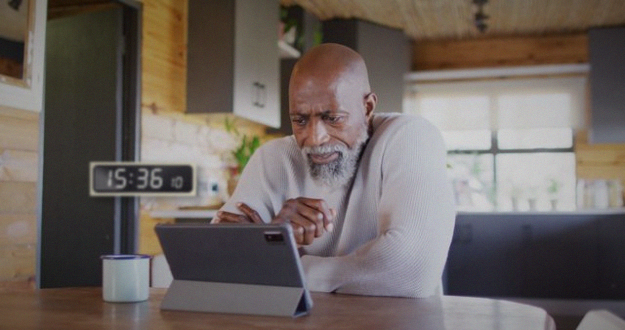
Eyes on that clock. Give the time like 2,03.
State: 15,36
